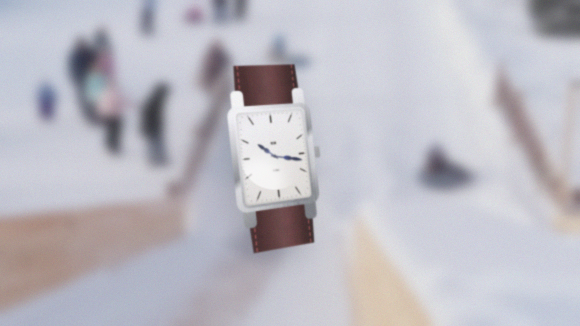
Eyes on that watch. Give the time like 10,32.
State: 10,17
